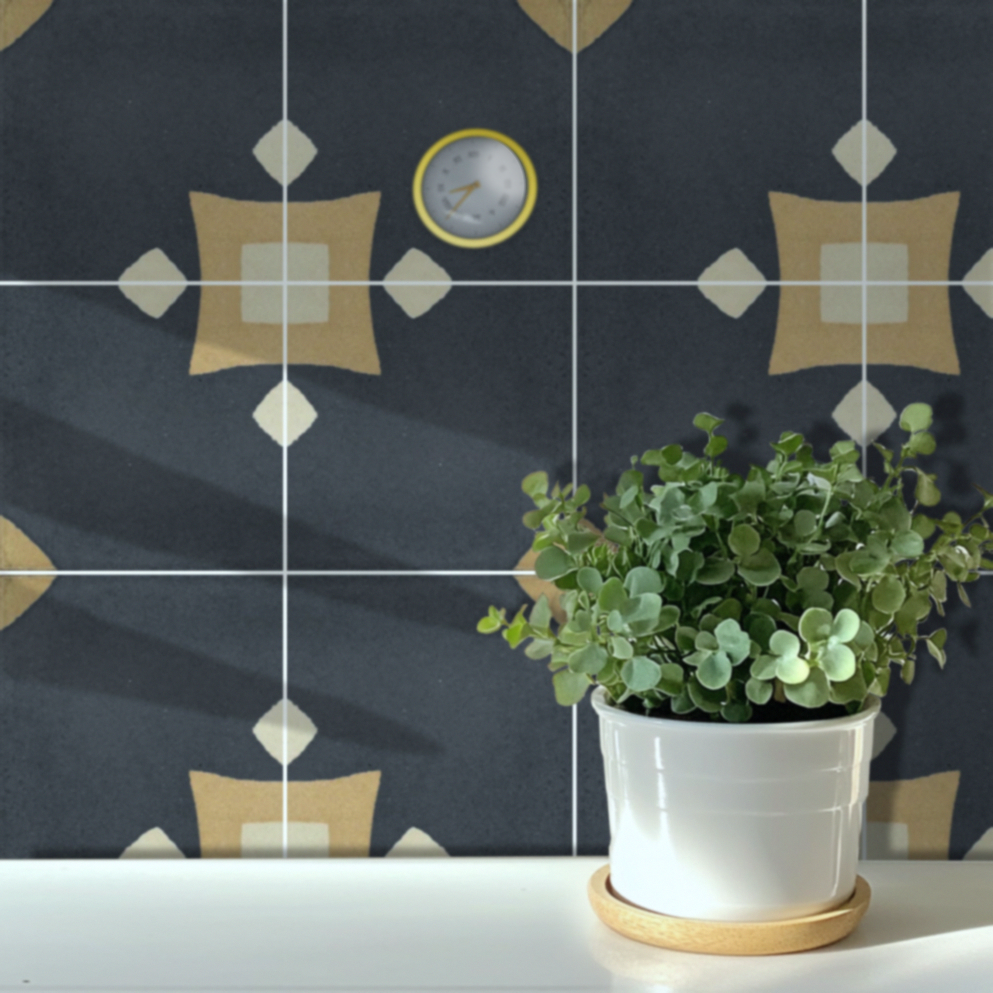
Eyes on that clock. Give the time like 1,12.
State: 8,37
